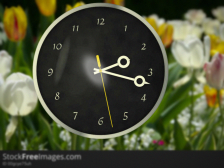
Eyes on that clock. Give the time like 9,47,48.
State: 2,17,28
